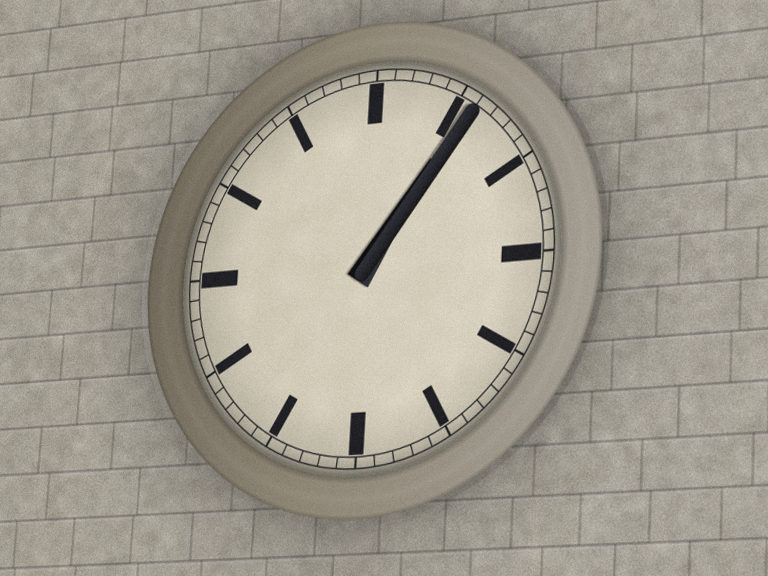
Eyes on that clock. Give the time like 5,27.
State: 1,06
